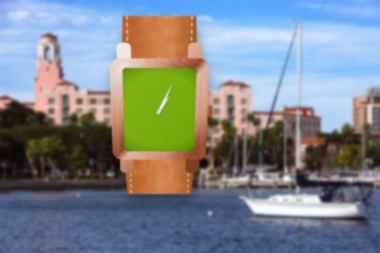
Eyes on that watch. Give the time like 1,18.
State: 1,04
